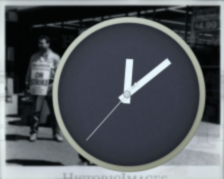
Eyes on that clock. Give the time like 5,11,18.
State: 12,08,37
